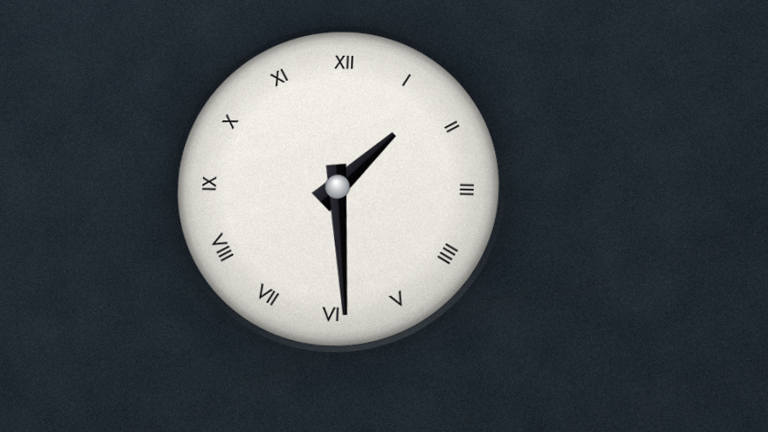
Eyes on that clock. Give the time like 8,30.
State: 1,29
